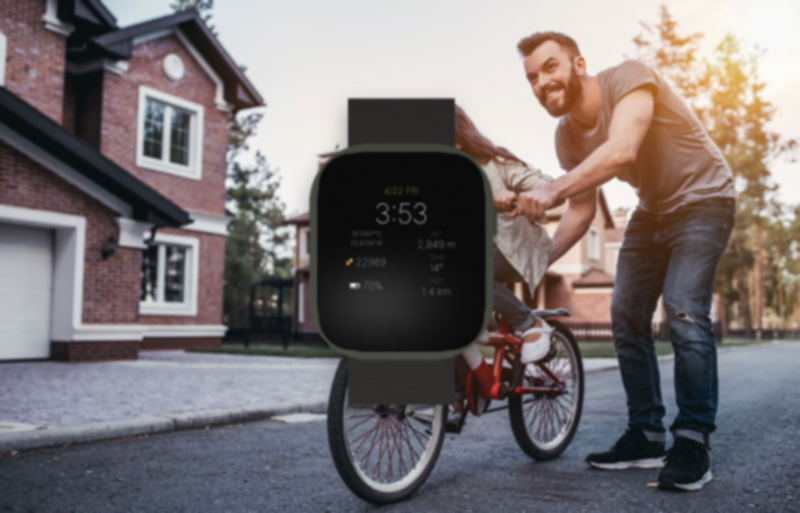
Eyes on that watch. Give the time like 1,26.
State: 3,53
